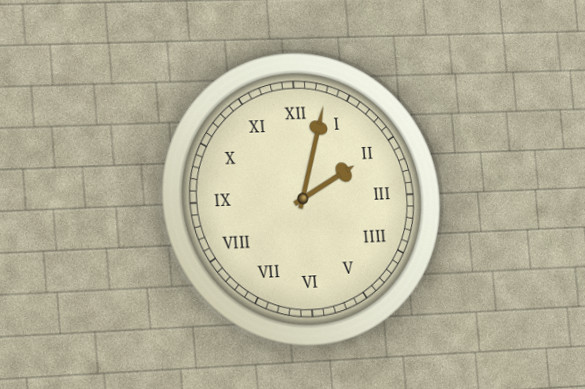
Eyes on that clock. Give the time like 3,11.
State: 2,03
